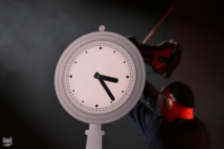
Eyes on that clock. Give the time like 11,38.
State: 3,24
